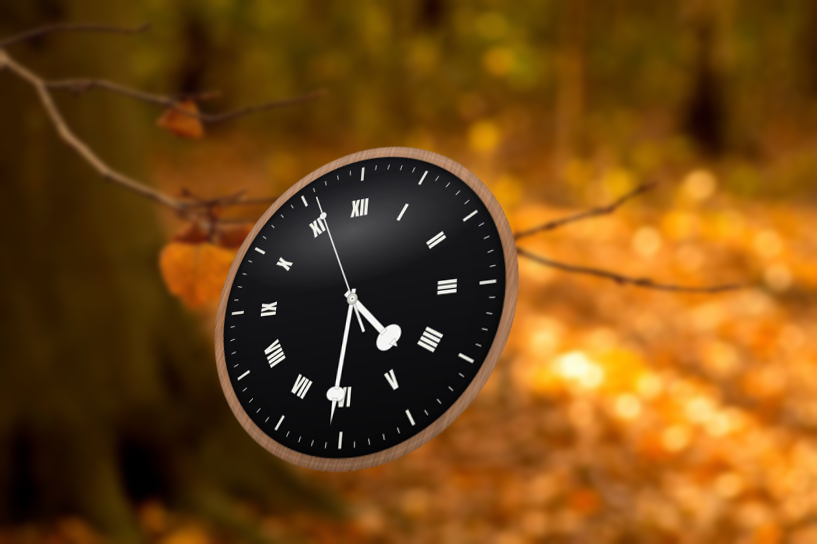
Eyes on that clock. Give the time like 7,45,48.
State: 4,30,56
